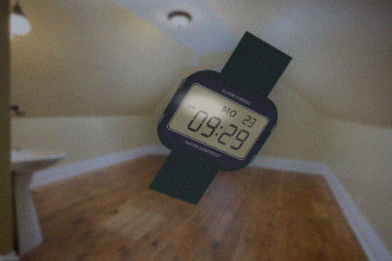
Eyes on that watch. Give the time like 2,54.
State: 9,29
